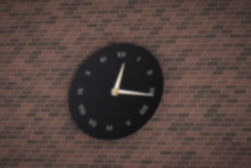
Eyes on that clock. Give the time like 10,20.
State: 12,16
